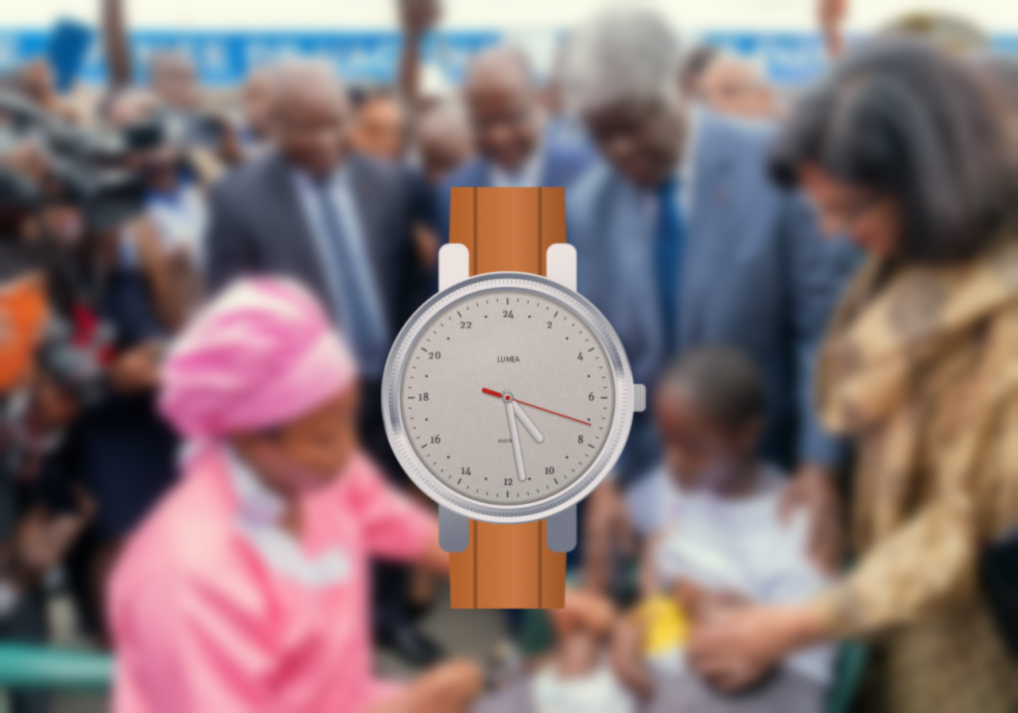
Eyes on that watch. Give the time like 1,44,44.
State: 9,28,18
